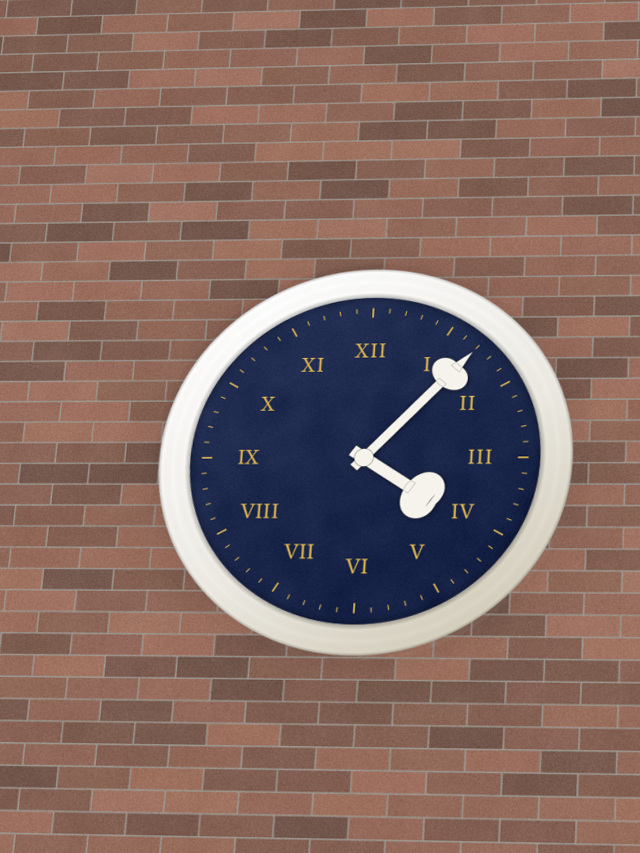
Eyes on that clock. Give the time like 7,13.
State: 4,07
